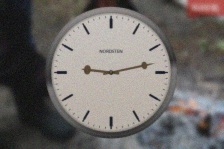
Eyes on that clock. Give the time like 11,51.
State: 9,13
